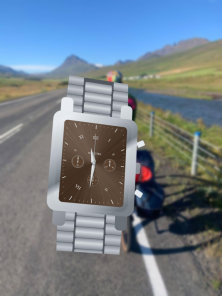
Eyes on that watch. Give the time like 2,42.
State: 11,31
